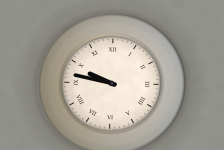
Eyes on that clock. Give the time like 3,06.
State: 9,47
